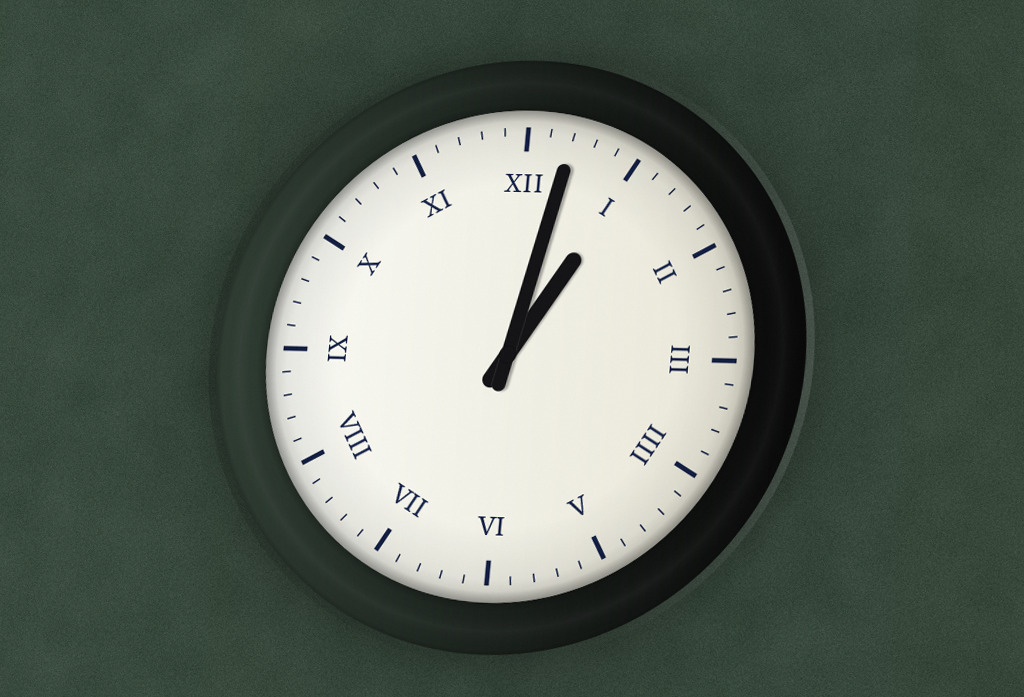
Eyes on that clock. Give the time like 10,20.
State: 1,02
